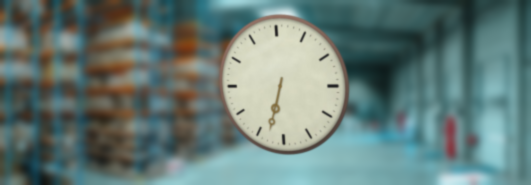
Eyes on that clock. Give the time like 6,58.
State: 6,33
